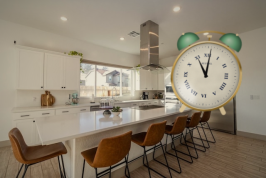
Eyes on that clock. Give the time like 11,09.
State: 11,01
